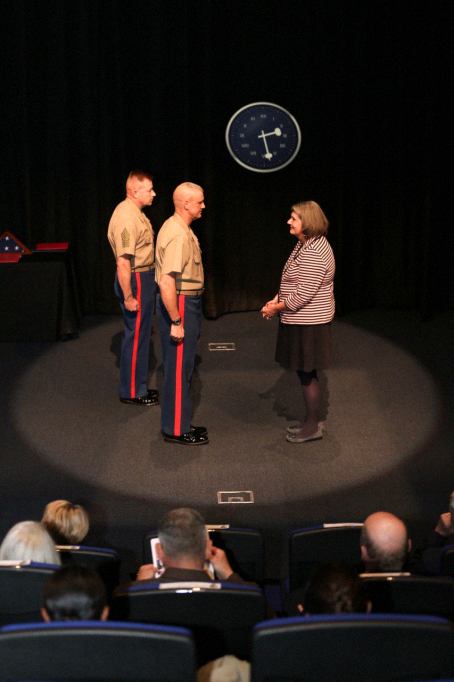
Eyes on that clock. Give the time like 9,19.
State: 2,28
